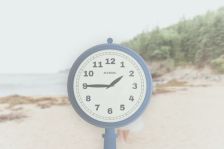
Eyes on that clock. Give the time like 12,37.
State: 1,45
